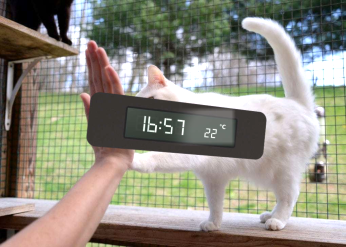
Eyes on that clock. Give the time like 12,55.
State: 16,57
